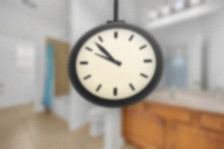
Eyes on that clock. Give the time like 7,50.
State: 9,53
